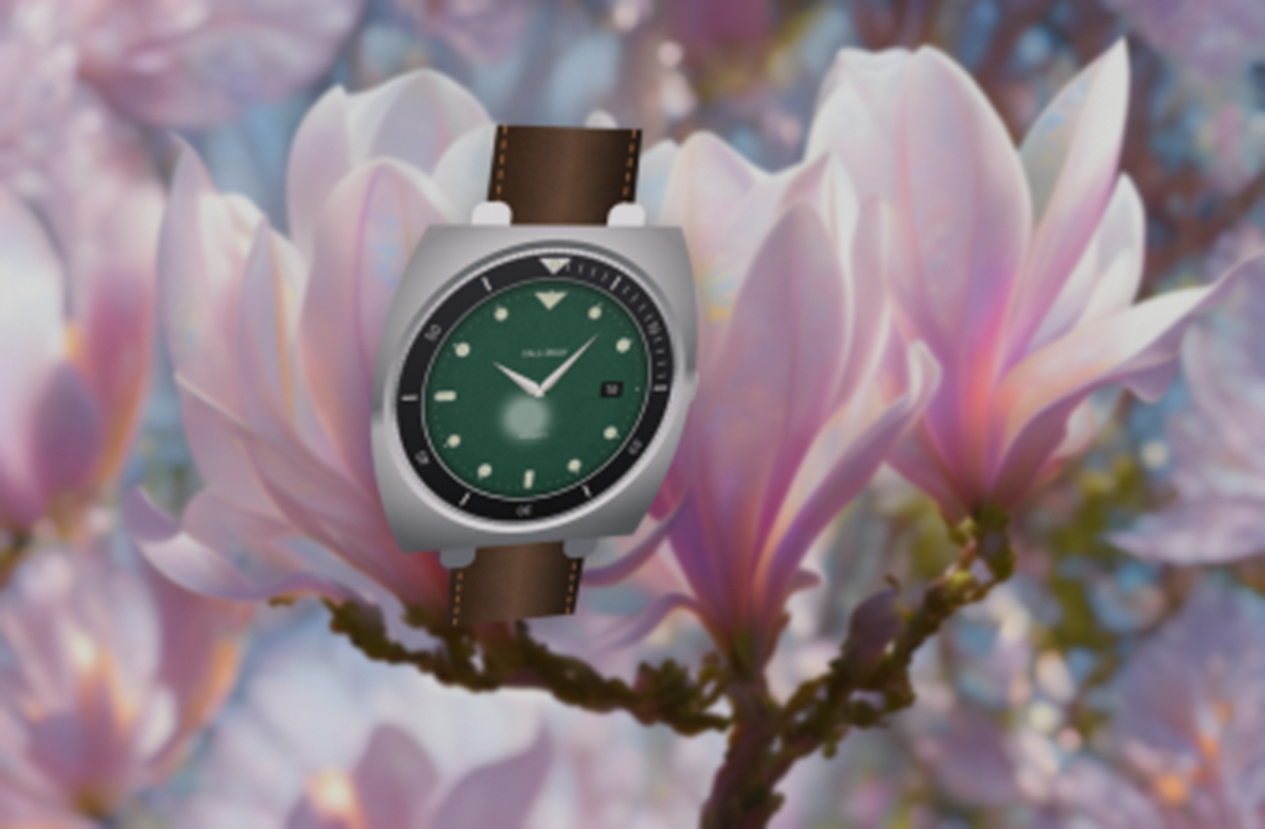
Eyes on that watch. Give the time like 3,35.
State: 10,07
